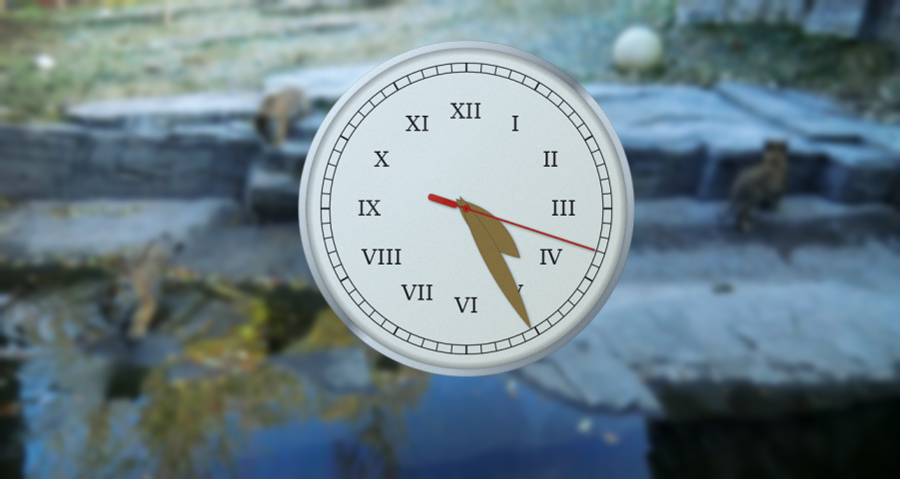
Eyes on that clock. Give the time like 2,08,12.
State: 4,25,18
